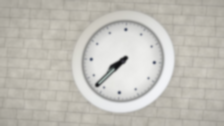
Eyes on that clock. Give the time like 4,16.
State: 7,37
